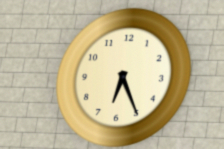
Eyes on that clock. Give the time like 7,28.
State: 6,25
